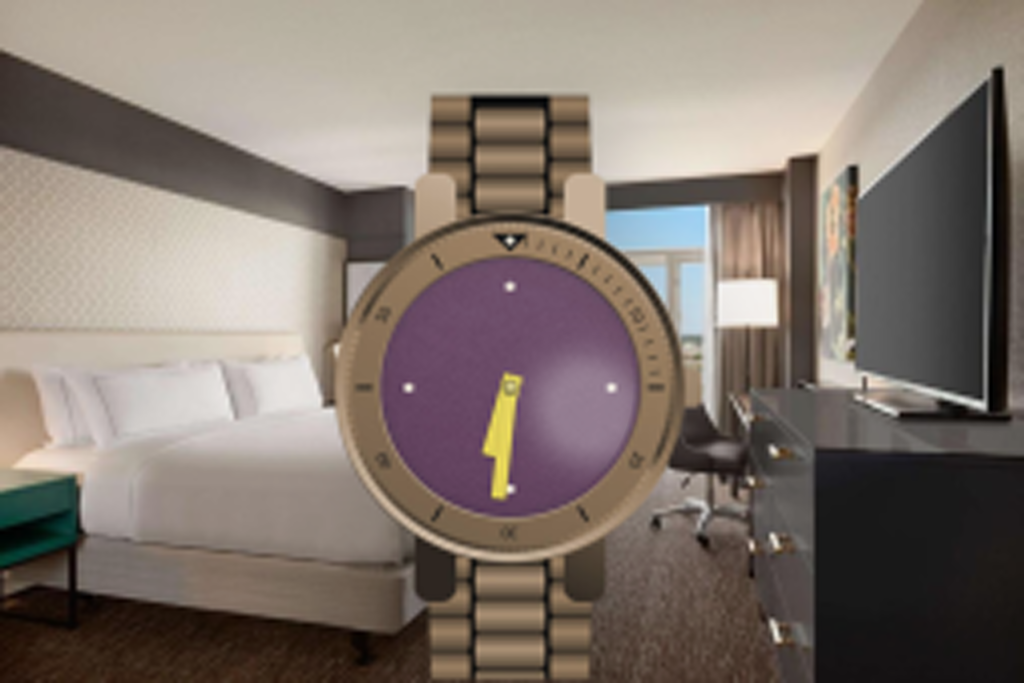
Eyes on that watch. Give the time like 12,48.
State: 6,31
